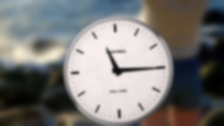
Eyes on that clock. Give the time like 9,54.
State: 11,15
